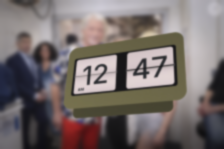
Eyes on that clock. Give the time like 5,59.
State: 12,47
